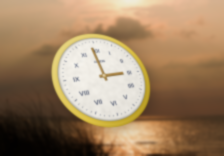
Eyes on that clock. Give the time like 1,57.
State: 2,59
